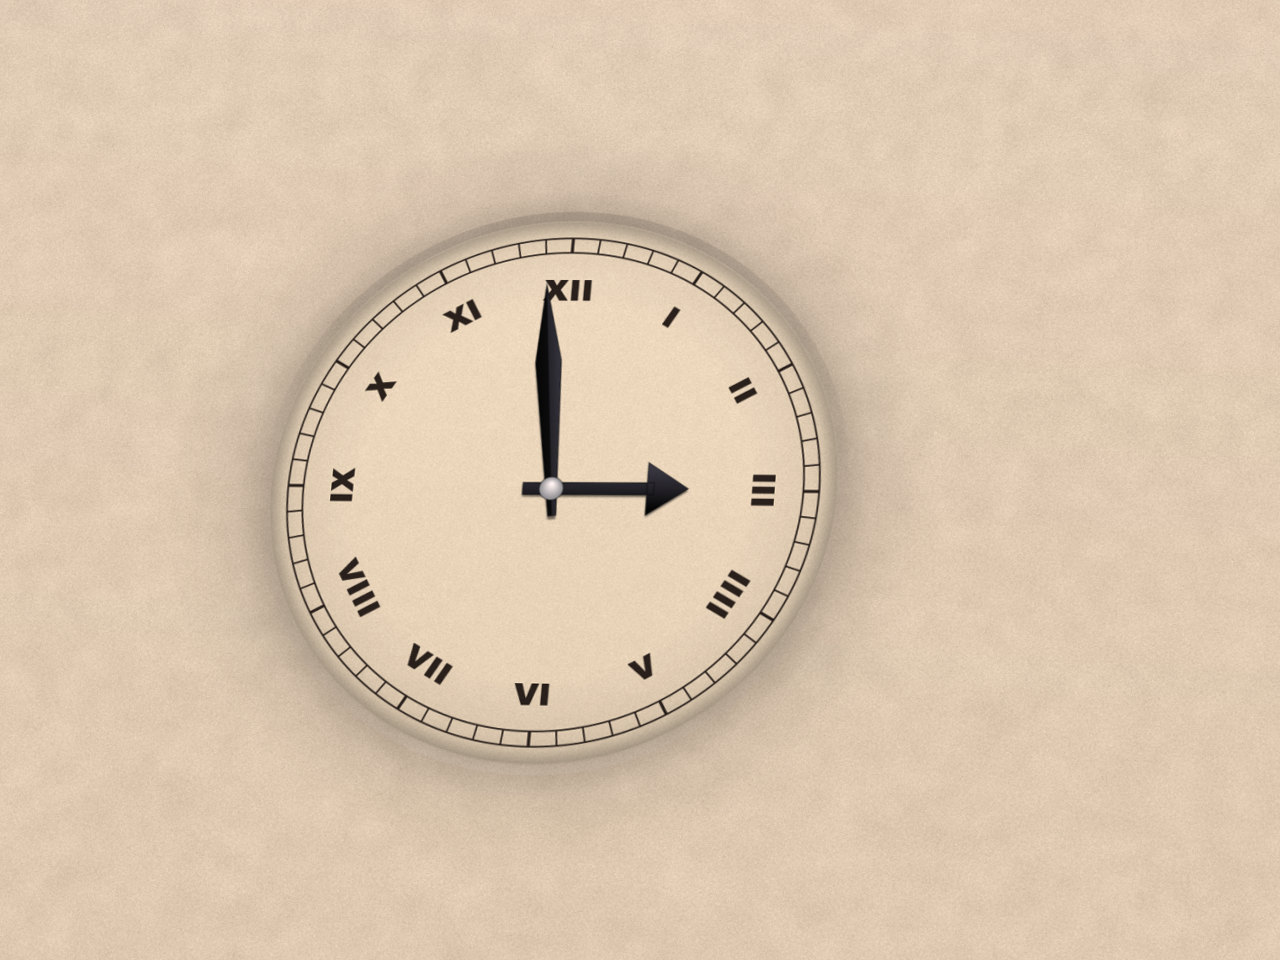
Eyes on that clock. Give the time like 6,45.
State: 2,59
